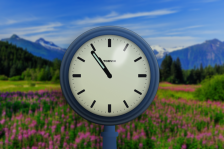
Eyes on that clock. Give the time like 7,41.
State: 10,54
